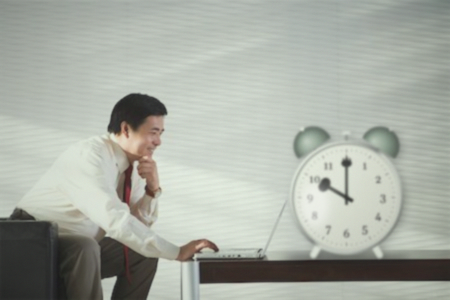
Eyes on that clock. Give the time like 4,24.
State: 10,00
